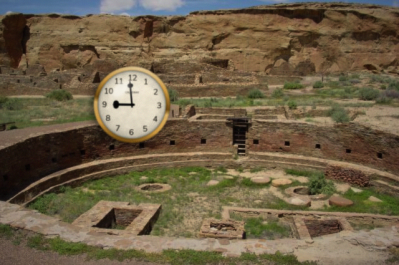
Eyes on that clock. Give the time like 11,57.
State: 8,59
